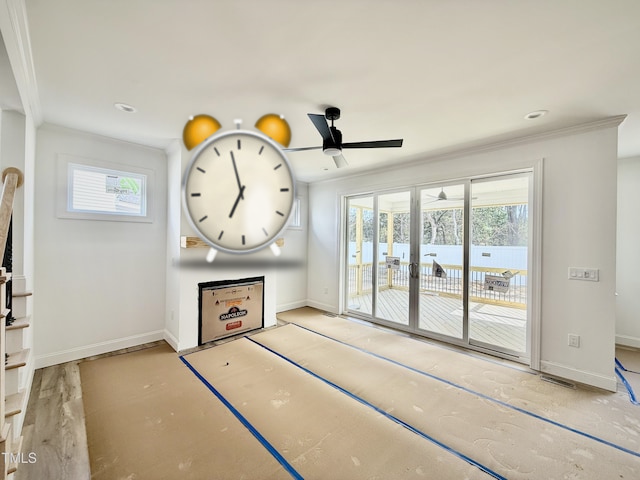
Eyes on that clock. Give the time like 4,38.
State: 6,58
